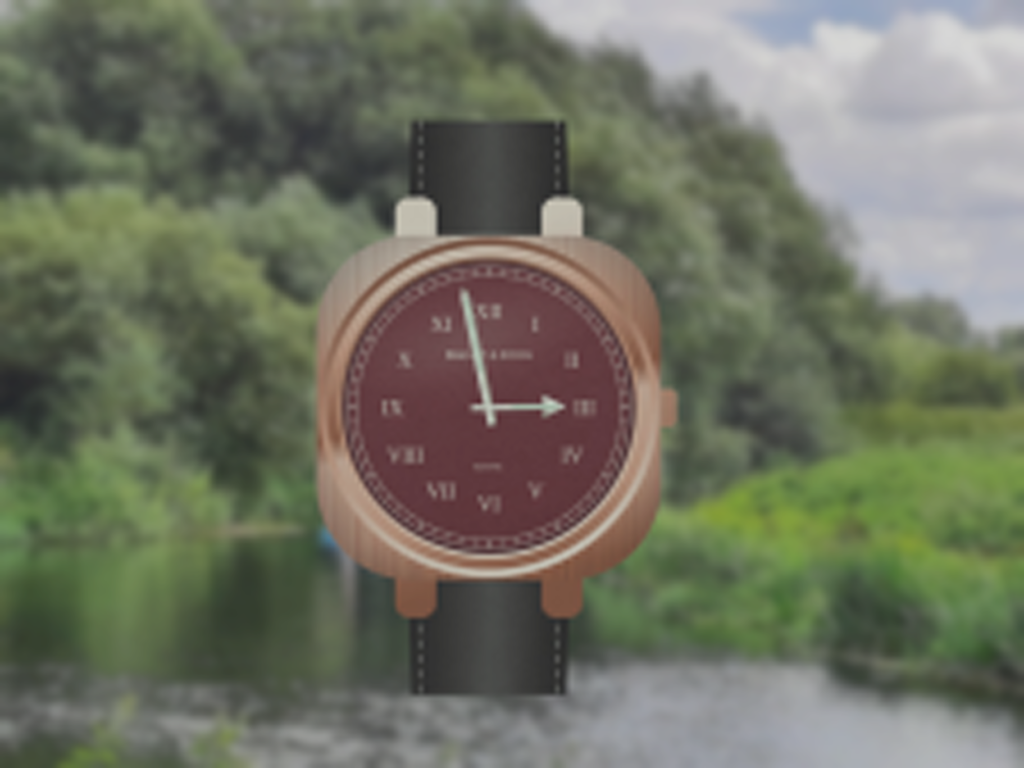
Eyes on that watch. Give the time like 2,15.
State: 2,58
